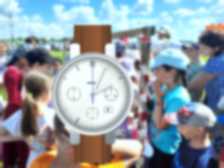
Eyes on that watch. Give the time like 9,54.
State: 2,04
